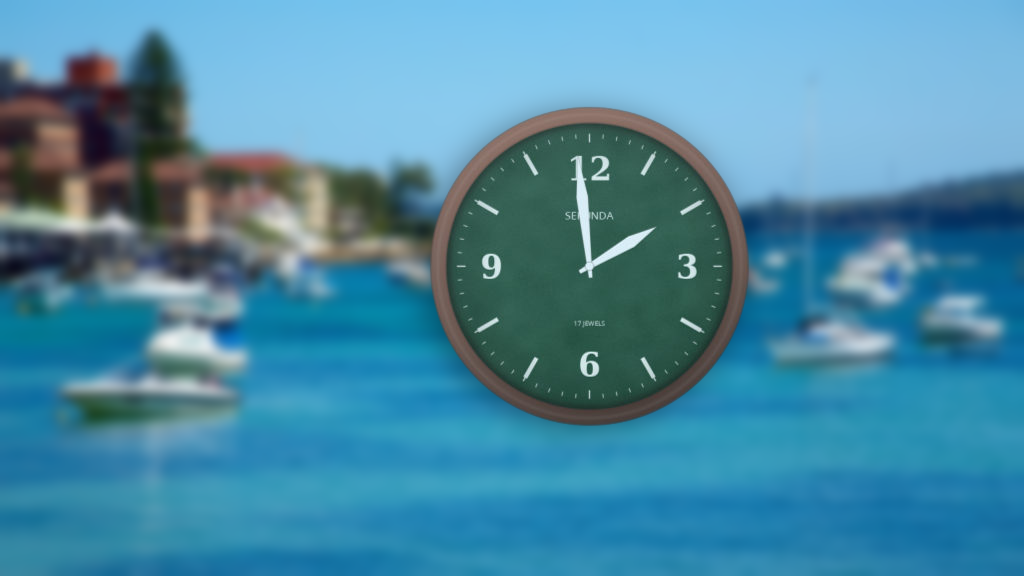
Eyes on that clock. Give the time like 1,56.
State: 1,59
